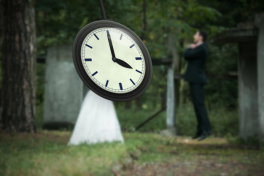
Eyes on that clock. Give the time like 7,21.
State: 4,00
